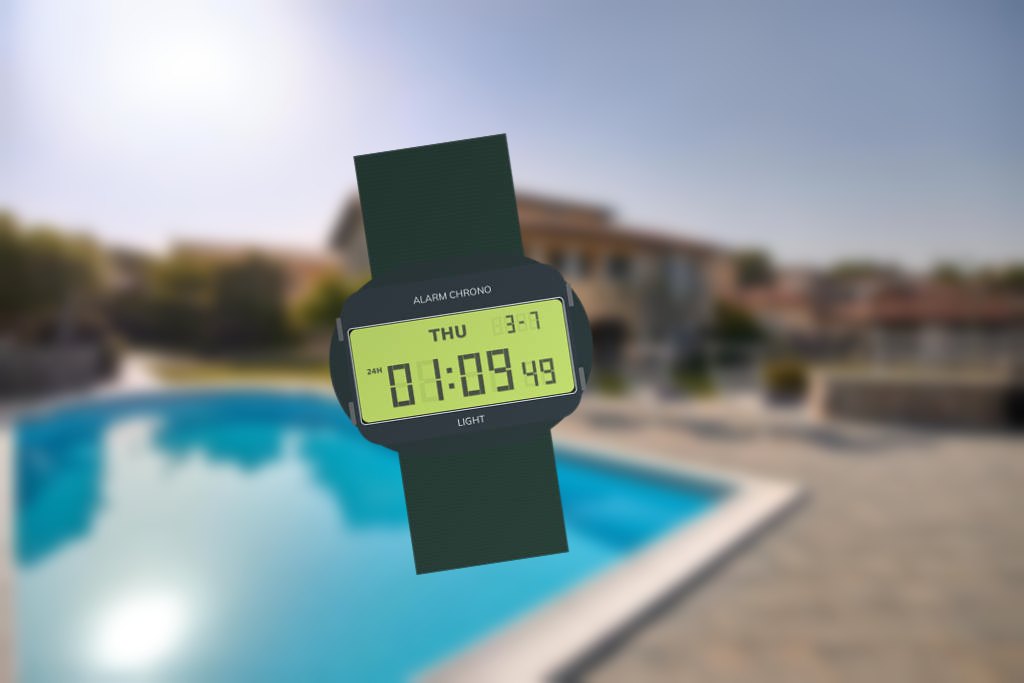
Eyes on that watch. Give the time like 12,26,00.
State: 1,09,49
